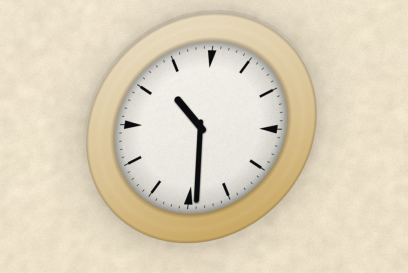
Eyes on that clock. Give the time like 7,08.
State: 10,29
